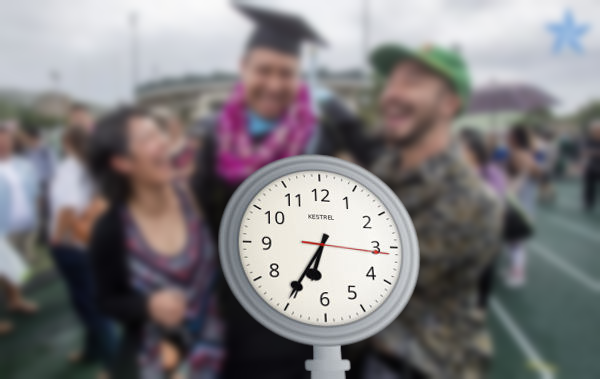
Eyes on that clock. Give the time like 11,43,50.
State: 6,35,16
